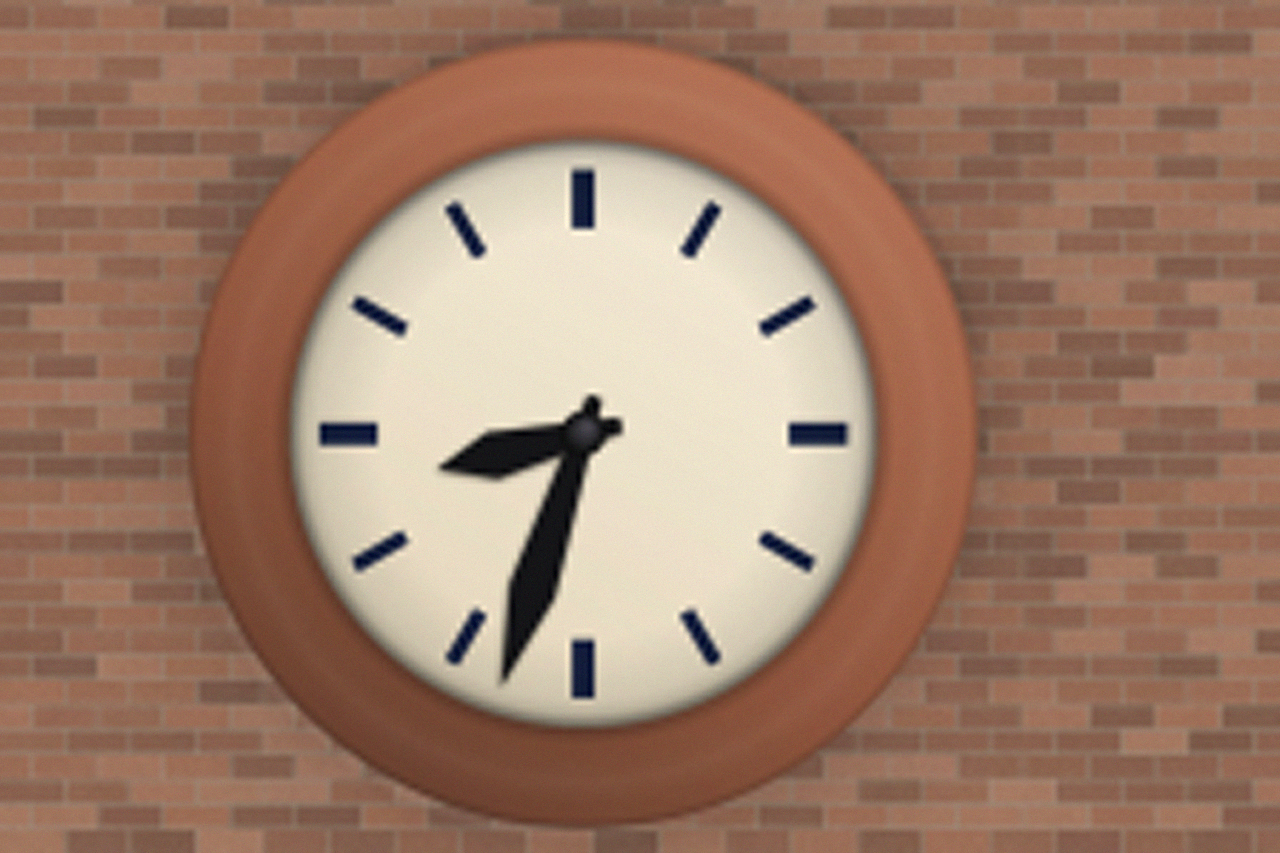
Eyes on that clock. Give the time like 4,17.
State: 8,33
